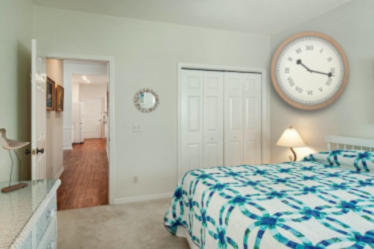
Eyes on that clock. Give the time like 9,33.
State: 10,17
